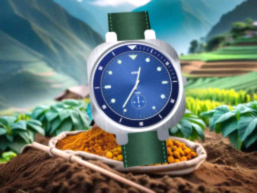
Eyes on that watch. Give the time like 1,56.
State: 12,36
